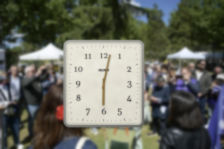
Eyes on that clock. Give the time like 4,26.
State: 6,02
